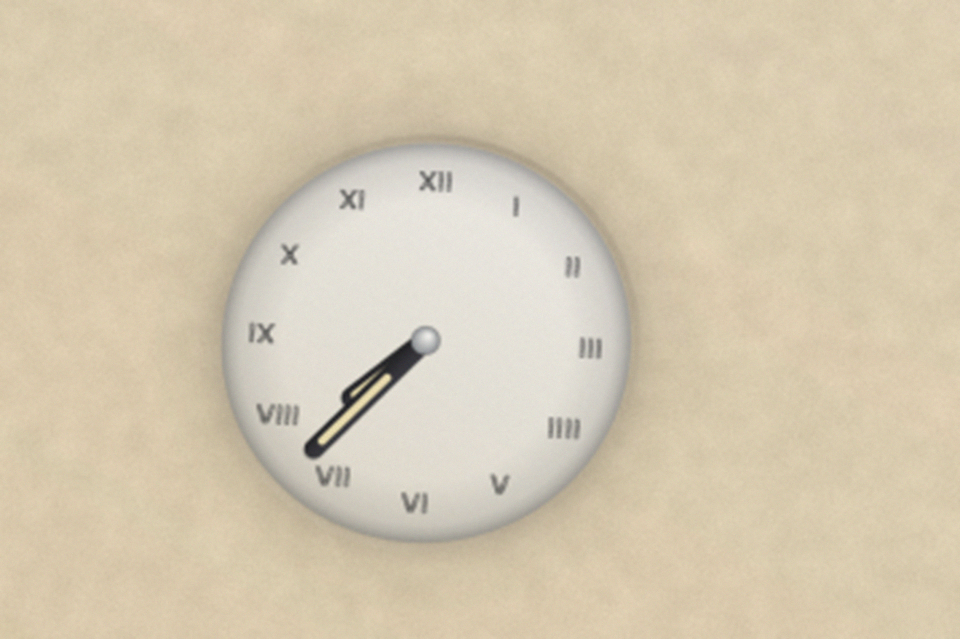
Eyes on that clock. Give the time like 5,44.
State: 7,37
